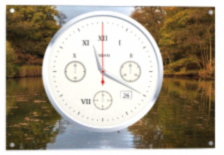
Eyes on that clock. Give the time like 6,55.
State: 11,20
